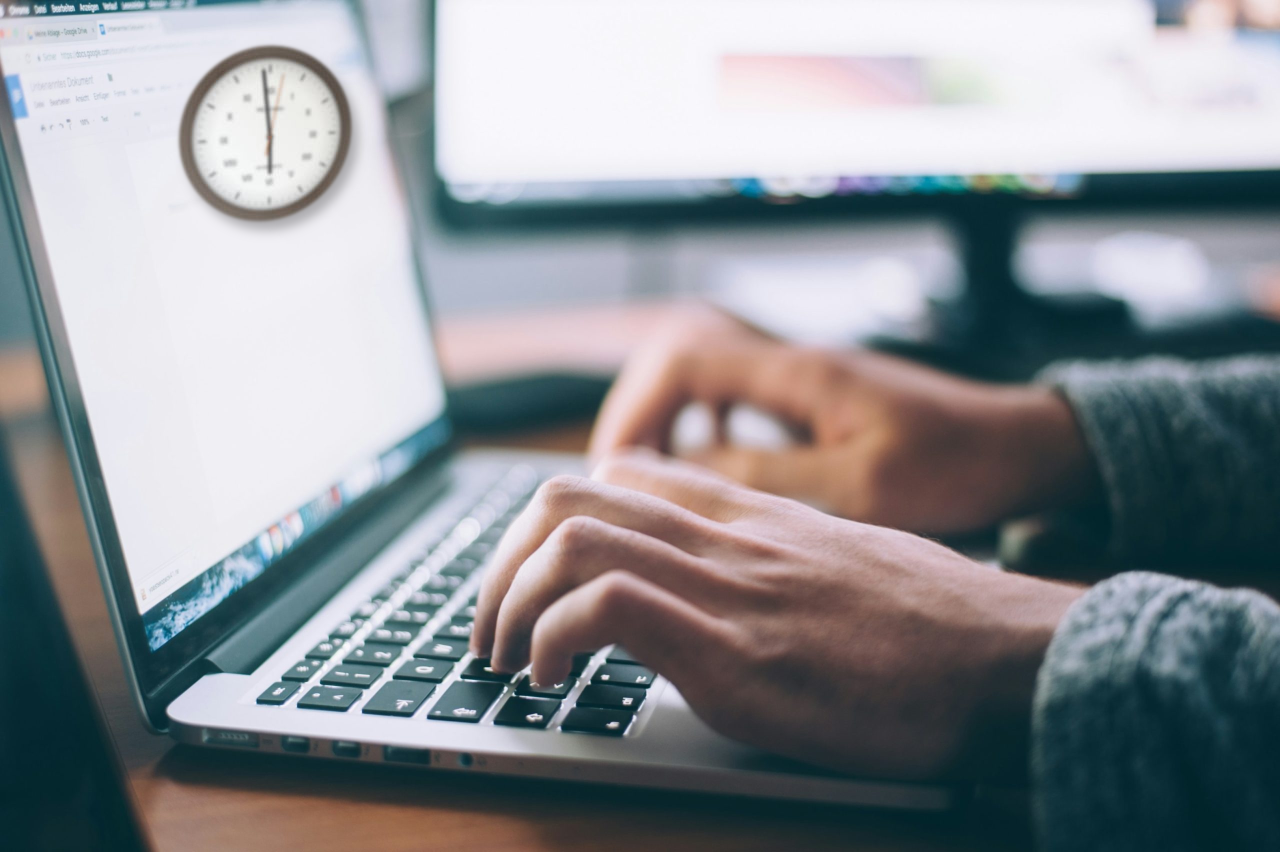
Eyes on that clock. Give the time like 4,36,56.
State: 5,59,02
